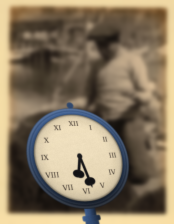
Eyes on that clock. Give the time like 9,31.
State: 6,28
